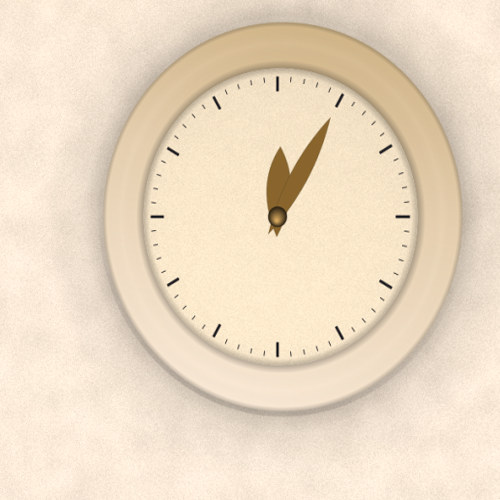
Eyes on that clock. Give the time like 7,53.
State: 12,05
